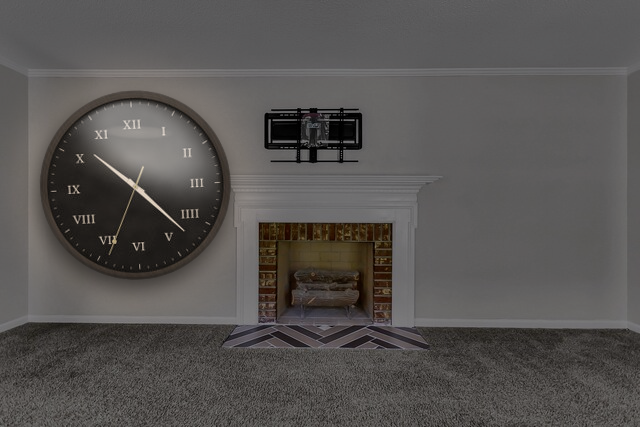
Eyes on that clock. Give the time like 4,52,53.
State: 10,22,34
